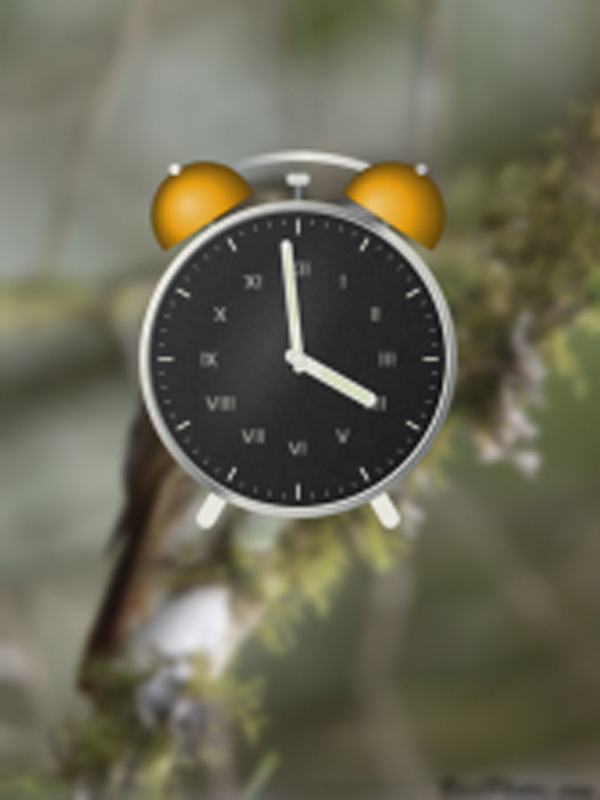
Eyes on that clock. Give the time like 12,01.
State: 3,59
